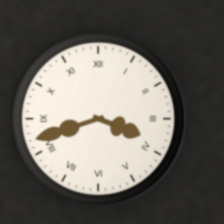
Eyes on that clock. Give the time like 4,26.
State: 3,42
